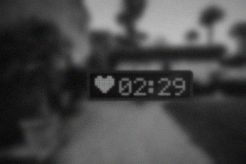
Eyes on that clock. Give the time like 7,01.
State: 2,29
